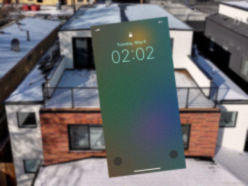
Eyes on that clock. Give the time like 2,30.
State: 2,02
